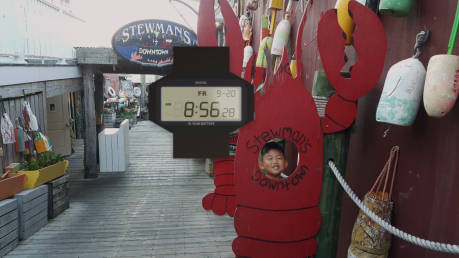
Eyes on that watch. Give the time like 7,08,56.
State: 8,56,28
